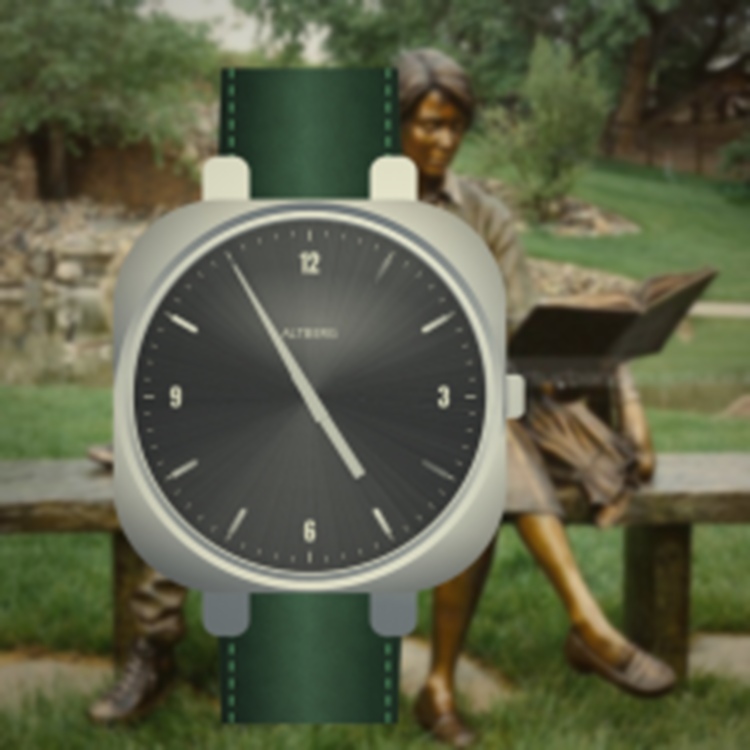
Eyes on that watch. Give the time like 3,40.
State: 4,55
